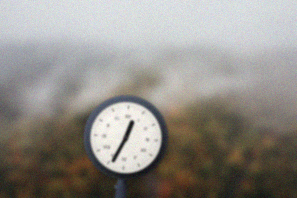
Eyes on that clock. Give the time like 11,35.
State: 12,34
